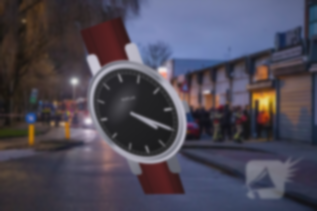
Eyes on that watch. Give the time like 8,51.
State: 4,20
